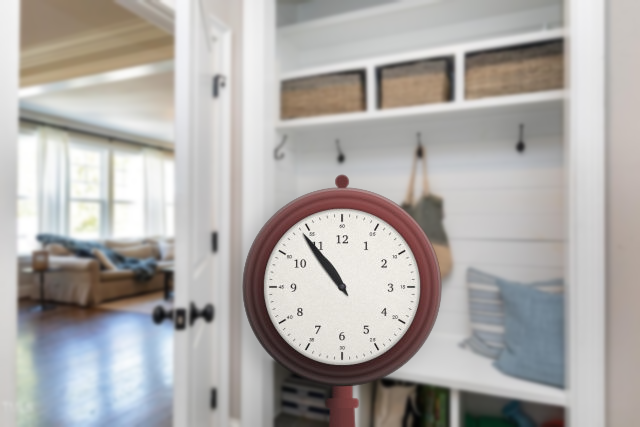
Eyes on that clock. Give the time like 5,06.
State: 10,54
